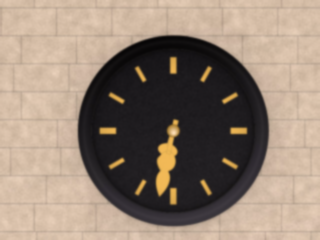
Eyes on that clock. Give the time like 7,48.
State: 6,32
